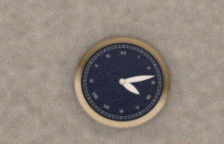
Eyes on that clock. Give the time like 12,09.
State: 4,13
